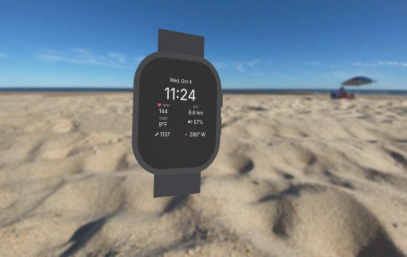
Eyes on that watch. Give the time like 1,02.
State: 11,24
